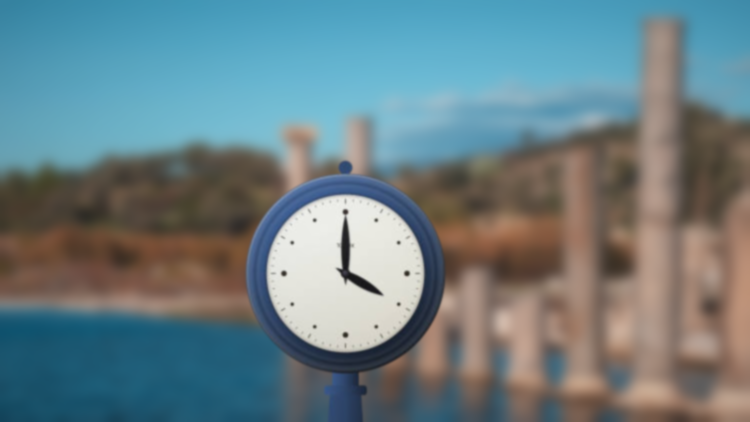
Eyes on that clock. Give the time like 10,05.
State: 4,00
